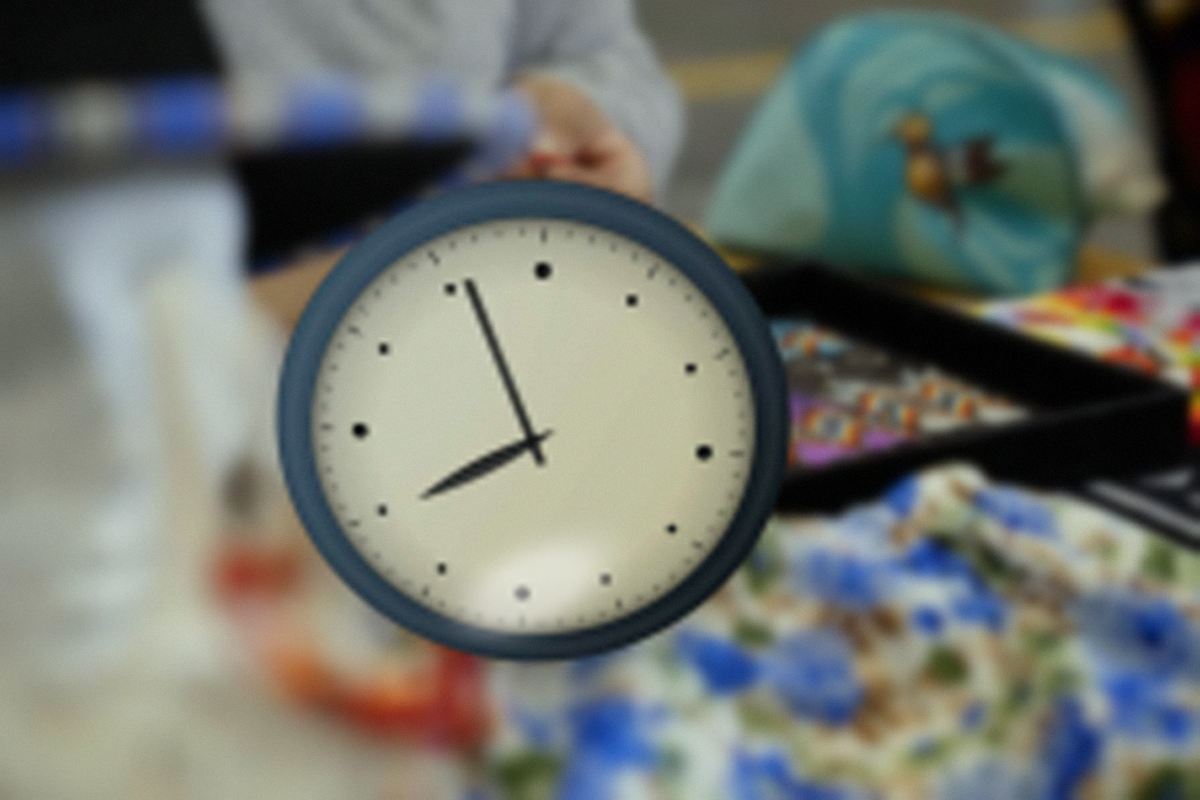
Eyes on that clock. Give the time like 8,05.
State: 7,56
